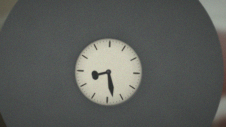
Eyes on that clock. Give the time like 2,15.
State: 8,28
